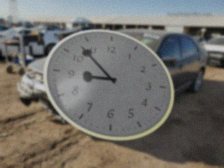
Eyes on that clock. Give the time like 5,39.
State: 8,53
